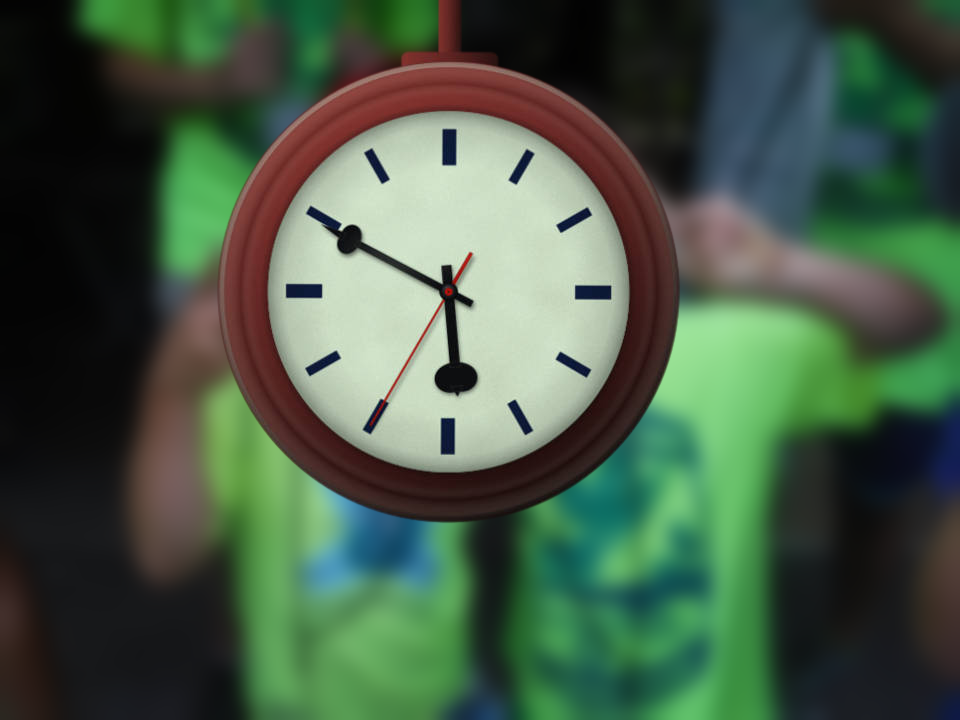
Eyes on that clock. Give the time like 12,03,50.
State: 5,49,35
